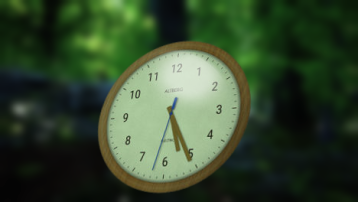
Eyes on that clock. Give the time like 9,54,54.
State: 5,25,32
